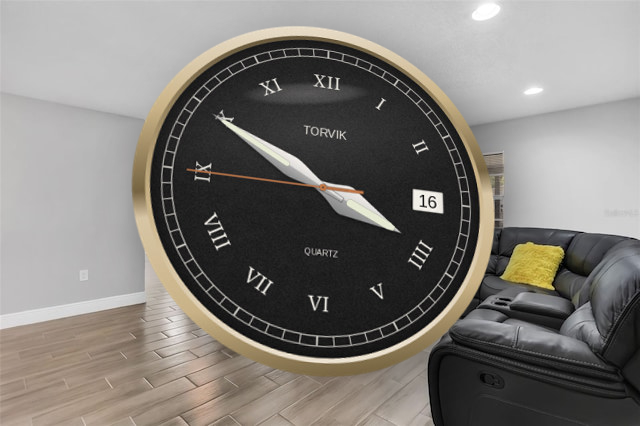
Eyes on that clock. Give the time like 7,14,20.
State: 3,49,45
